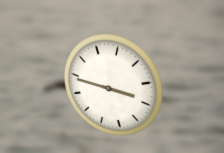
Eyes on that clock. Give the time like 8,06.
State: 3,49
